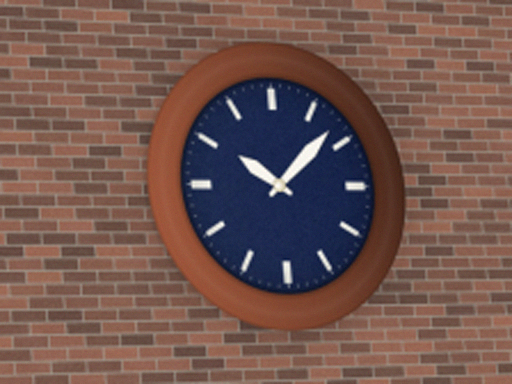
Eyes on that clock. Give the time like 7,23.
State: 10,08
